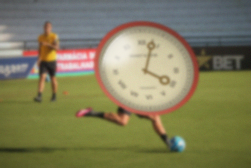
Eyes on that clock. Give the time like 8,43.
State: 4,03
